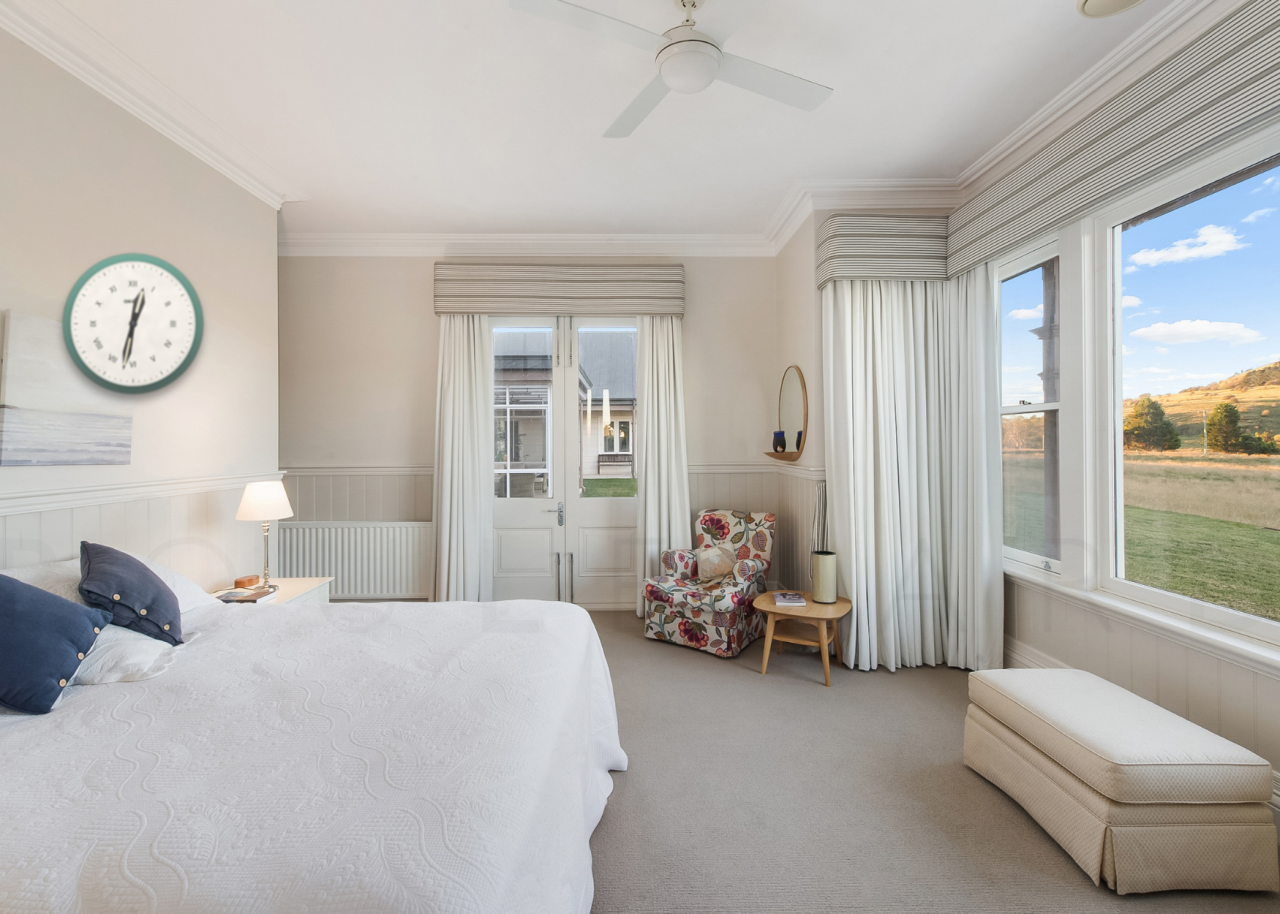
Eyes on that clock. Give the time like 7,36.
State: 12,32
